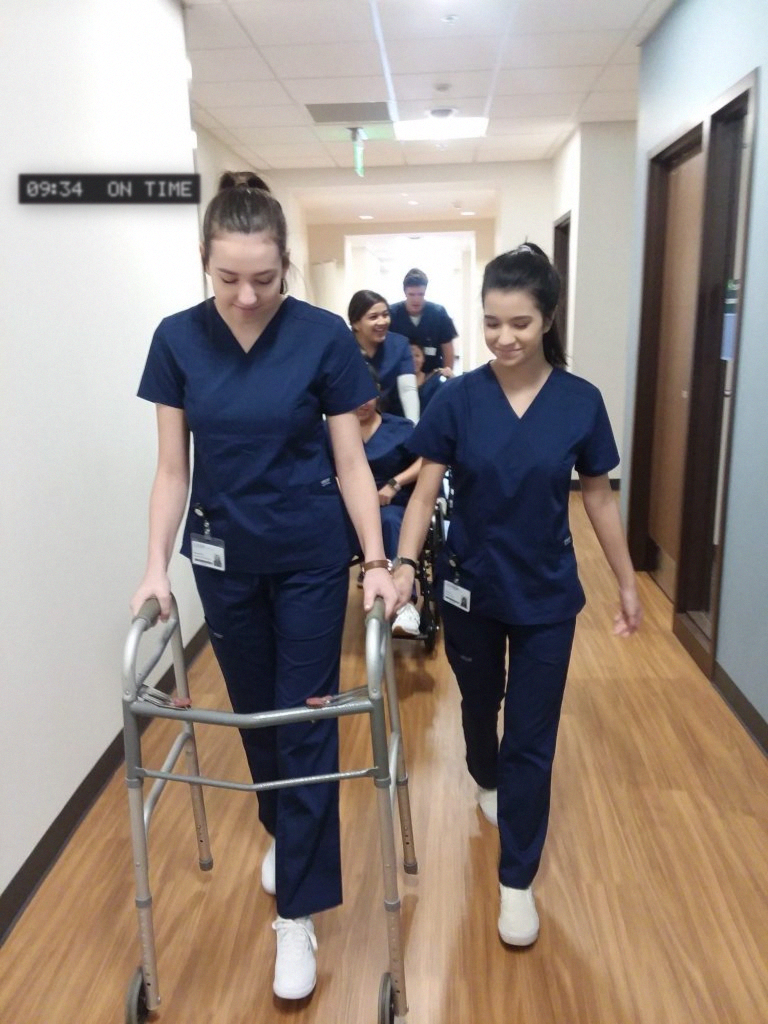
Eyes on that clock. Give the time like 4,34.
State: 9,34
